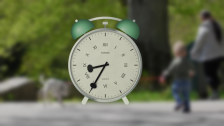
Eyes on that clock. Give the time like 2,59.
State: 8,35
